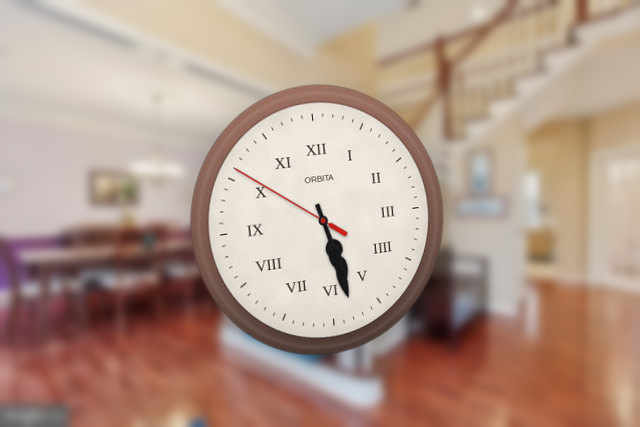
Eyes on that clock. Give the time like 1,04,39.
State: 5,27,51
